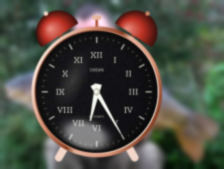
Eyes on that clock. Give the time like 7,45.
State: 6,25
